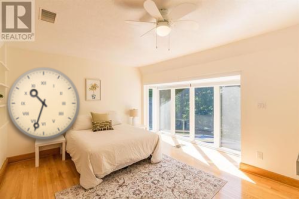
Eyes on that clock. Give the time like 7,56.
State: 10,33
